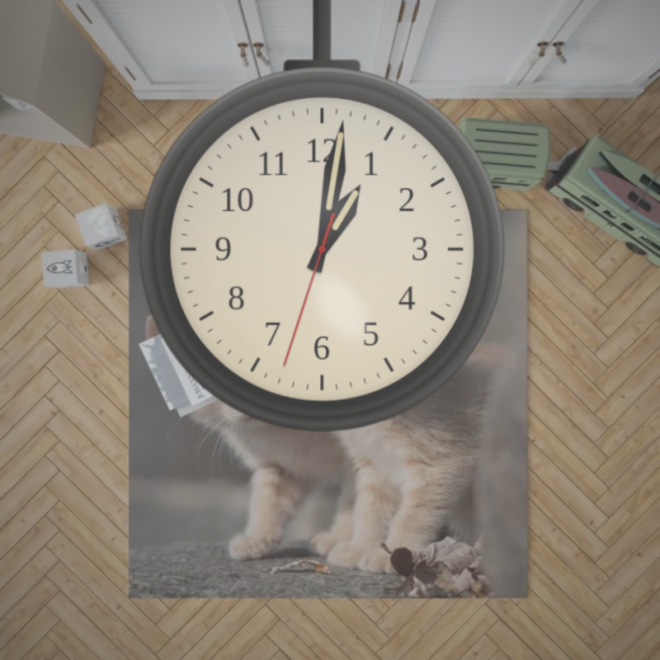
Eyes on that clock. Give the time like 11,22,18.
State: 1,01,33
